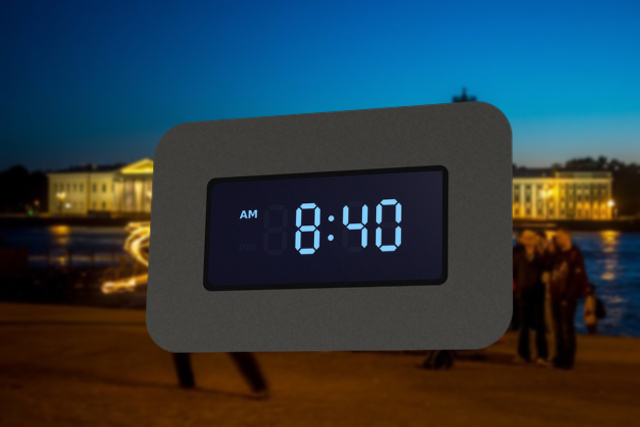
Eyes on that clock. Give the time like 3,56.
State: 8,40
